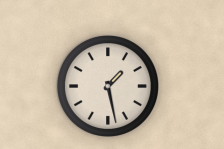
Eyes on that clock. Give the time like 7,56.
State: 1,28
